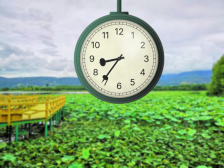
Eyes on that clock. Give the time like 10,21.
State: 8,36
